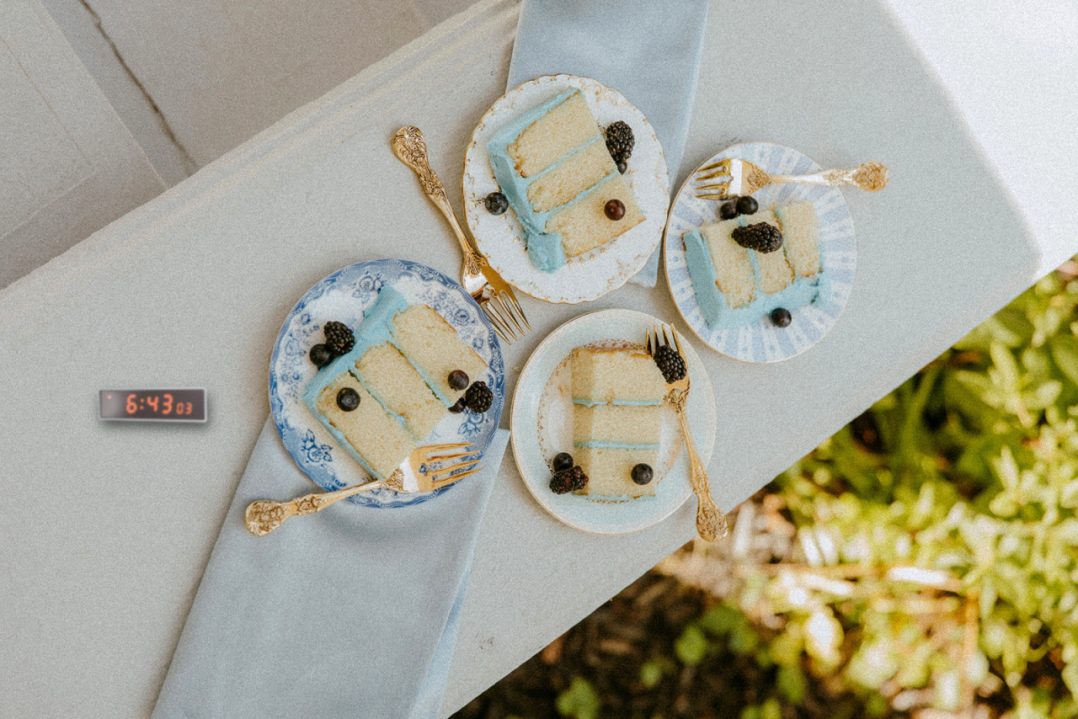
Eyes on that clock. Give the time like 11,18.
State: 6,43
